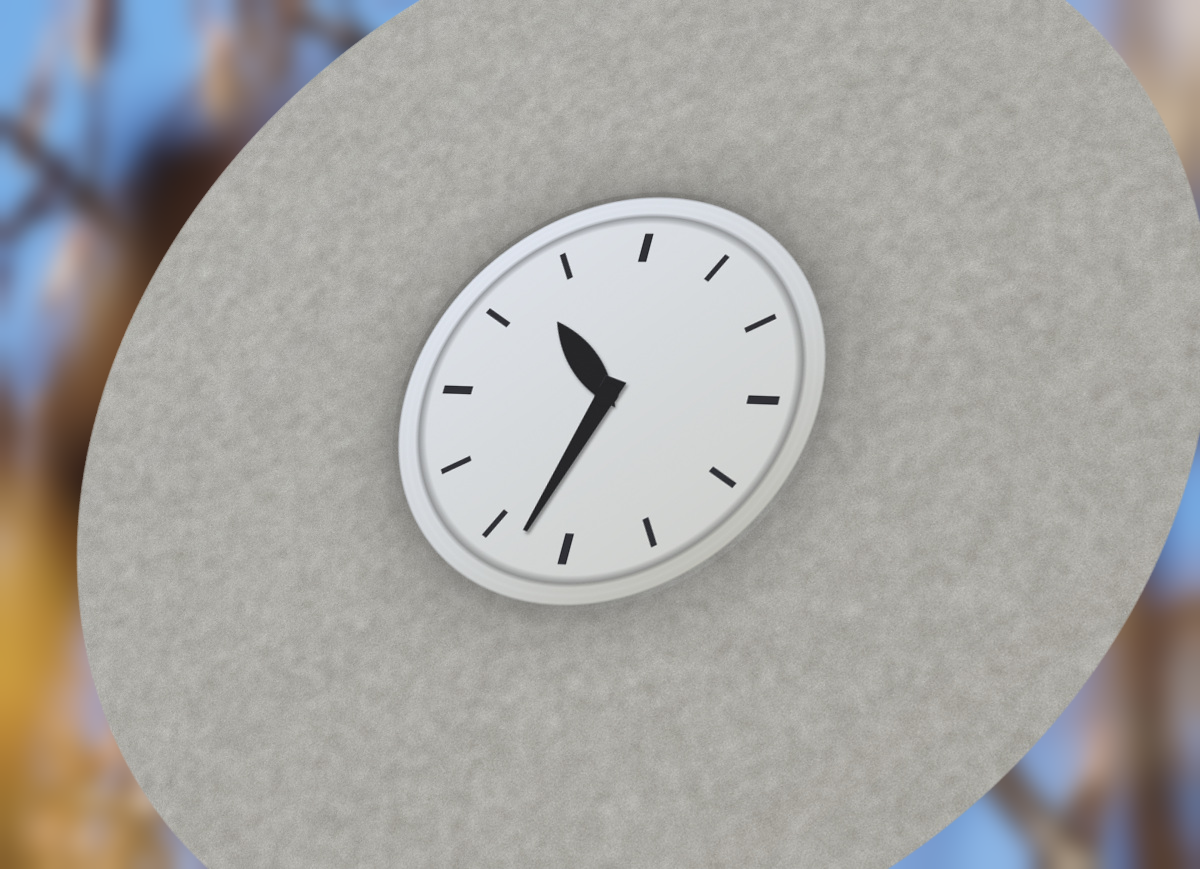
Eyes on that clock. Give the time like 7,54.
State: 10,33
